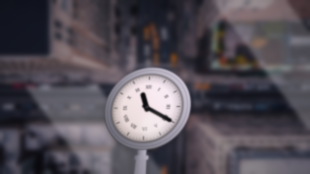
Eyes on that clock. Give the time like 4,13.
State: 11,20
